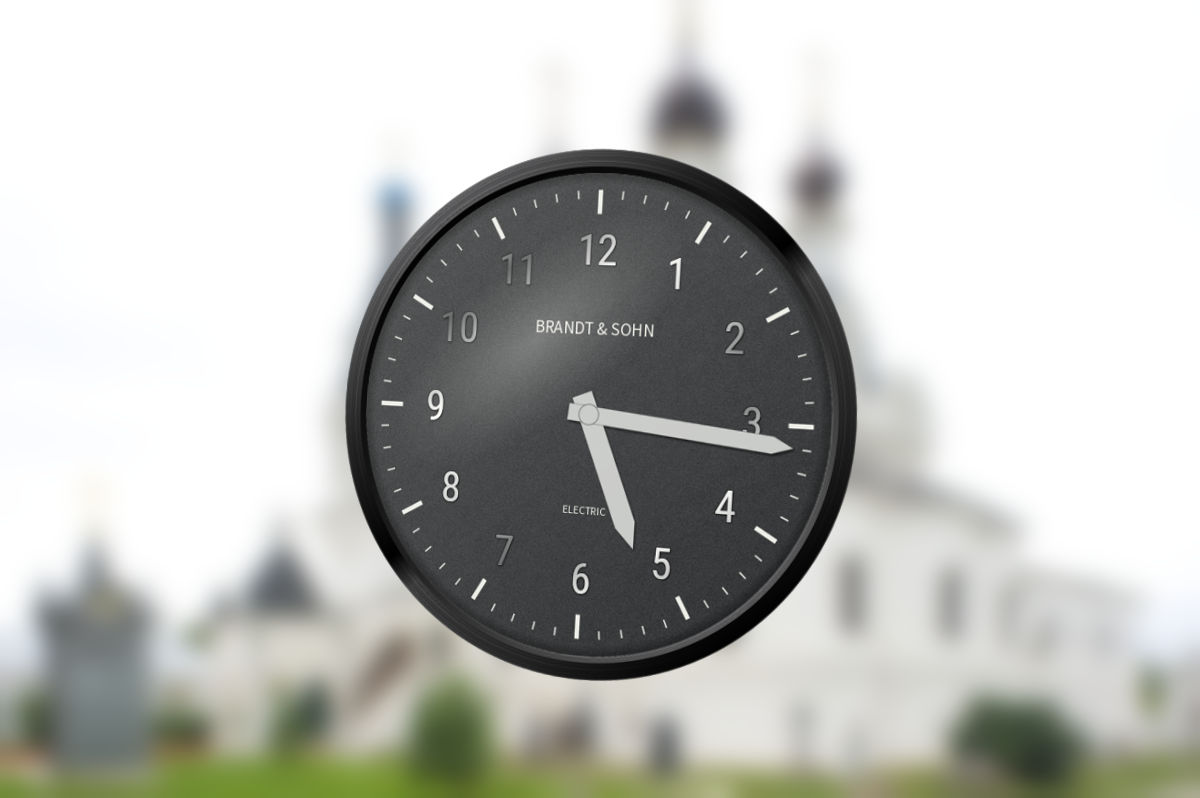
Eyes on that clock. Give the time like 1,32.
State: 5,16
